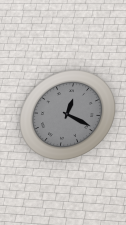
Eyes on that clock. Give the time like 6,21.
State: 12,19
